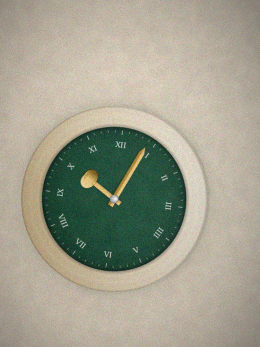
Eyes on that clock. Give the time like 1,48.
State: 10,04
